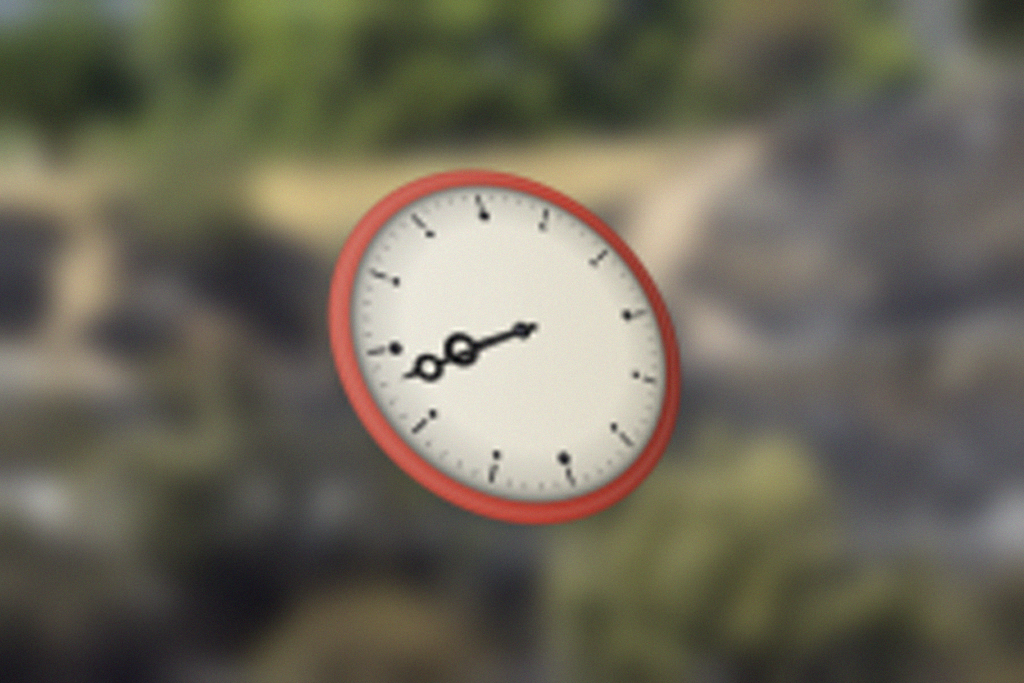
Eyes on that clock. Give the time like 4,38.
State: 8,43
